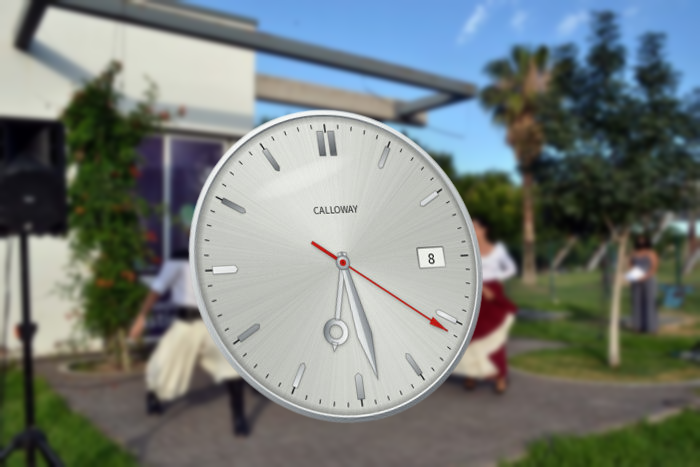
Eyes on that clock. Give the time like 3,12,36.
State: 6,28,21
